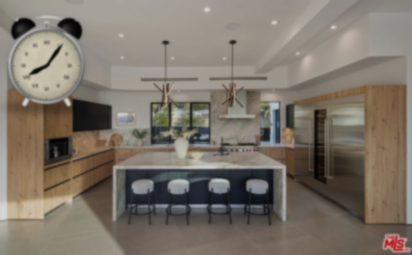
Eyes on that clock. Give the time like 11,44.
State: 8,06
